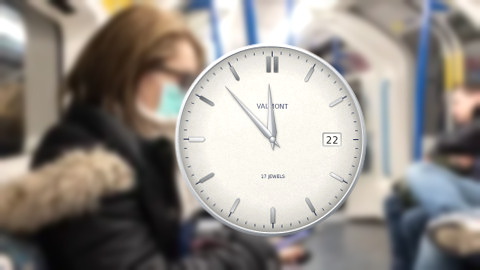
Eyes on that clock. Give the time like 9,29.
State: 11,53
